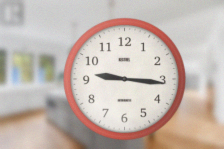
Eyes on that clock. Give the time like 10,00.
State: 9,16
